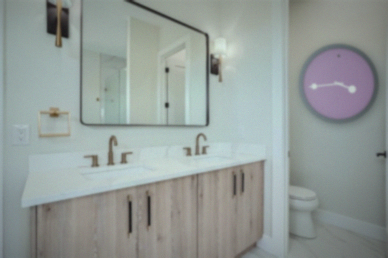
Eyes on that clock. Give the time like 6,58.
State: 3,44
